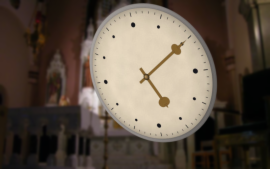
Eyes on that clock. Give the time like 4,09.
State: 5,10
